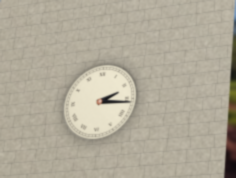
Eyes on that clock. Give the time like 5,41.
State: 2,16
